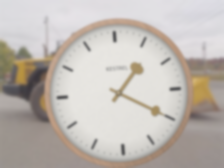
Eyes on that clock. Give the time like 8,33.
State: 1,20
